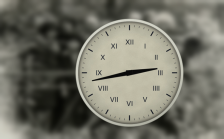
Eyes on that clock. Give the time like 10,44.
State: 2,43
